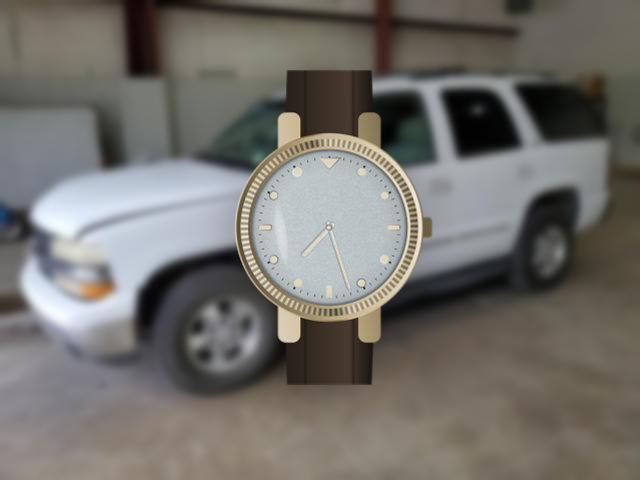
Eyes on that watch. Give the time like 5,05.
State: 7,27
